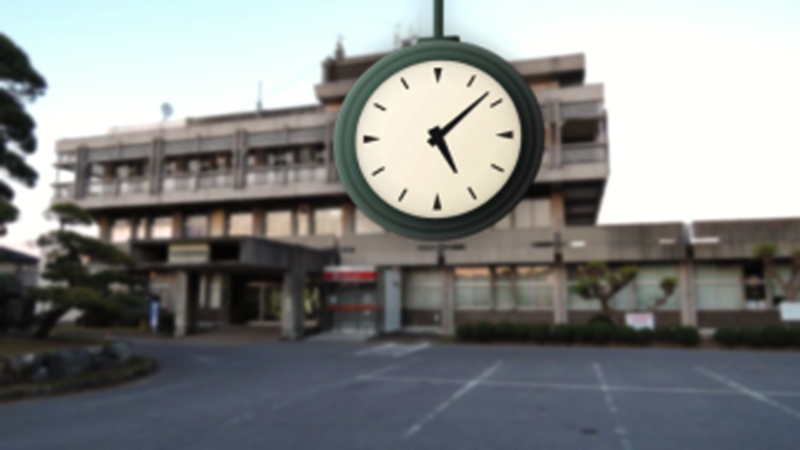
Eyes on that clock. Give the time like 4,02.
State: 5,08
